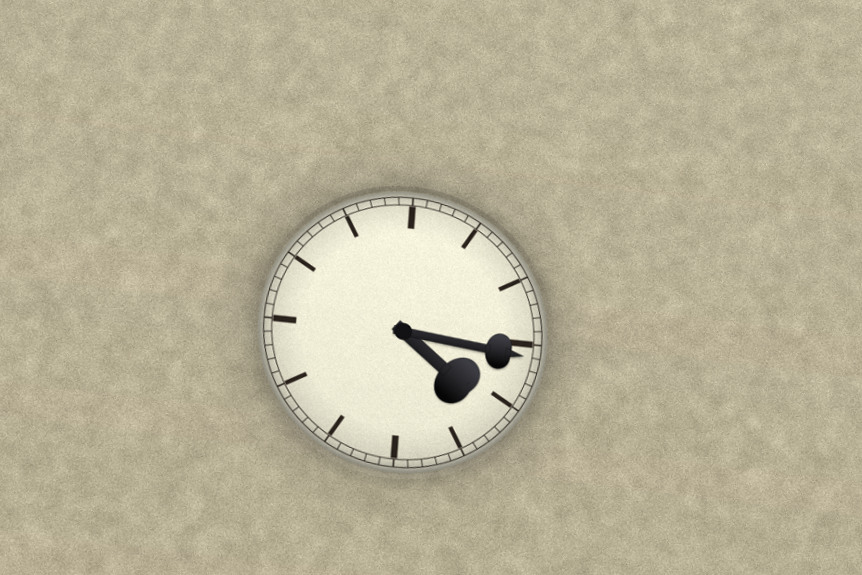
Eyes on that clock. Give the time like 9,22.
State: 4,16
